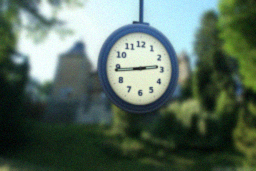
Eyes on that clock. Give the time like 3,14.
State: 2,44
